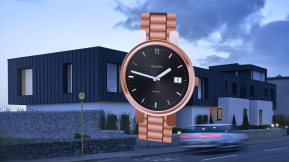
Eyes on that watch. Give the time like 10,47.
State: 1,47
